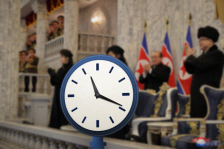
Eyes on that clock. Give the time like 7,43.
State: 11,19
